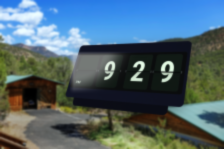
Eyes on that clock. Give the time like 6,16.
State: 9,29
